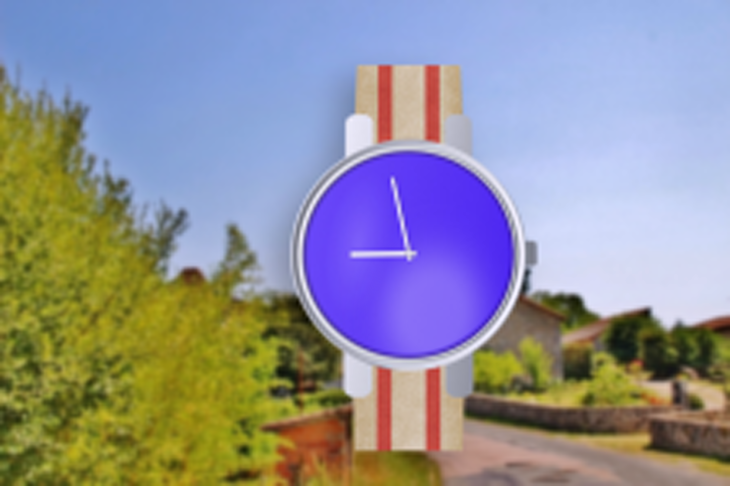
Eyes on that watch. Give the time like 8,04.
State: 8,58
